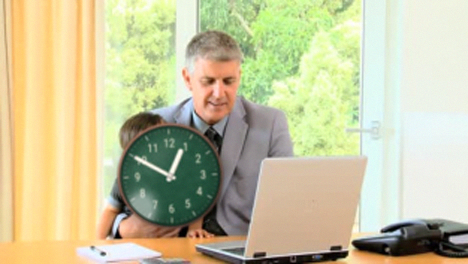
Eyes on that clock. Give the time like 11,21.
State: 12,50
